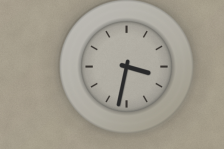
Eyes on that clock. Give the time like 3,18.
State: 3,32
